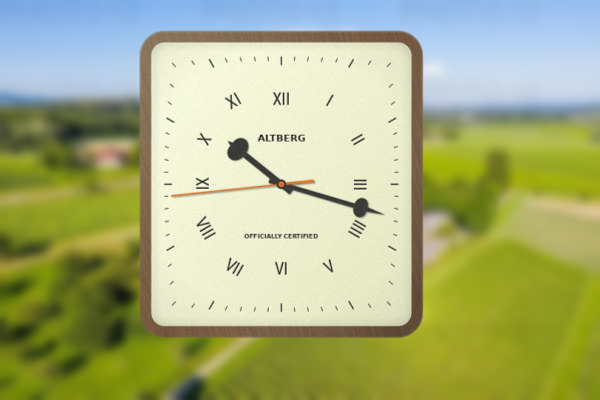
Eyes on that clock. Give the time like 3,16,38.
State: 10,17,44
